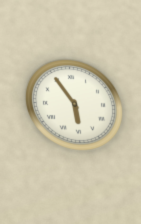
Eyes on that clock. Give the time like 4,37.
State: 5,55
